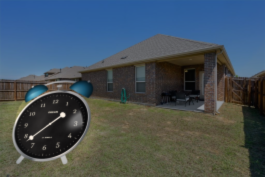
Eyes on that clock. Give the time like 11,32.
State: 1,38
